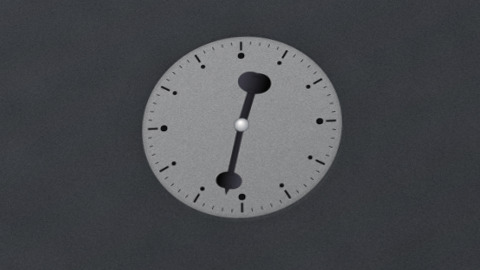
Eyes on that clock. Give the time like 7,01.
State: 12,32
